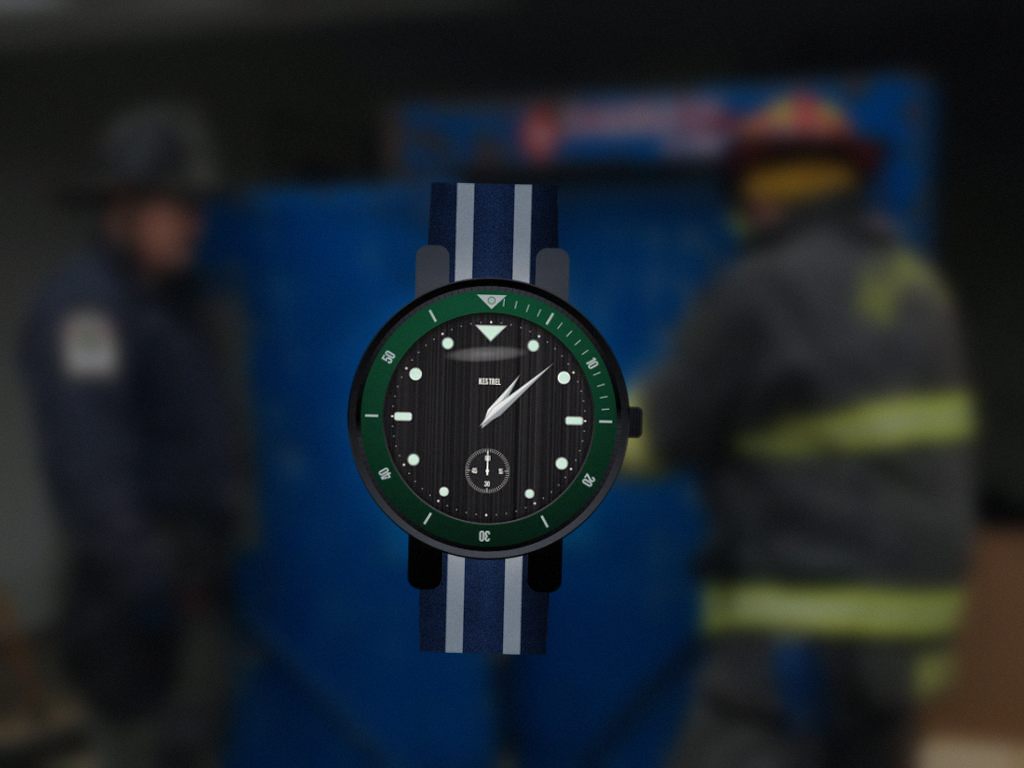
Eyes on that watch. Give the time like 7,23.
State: 1,08
